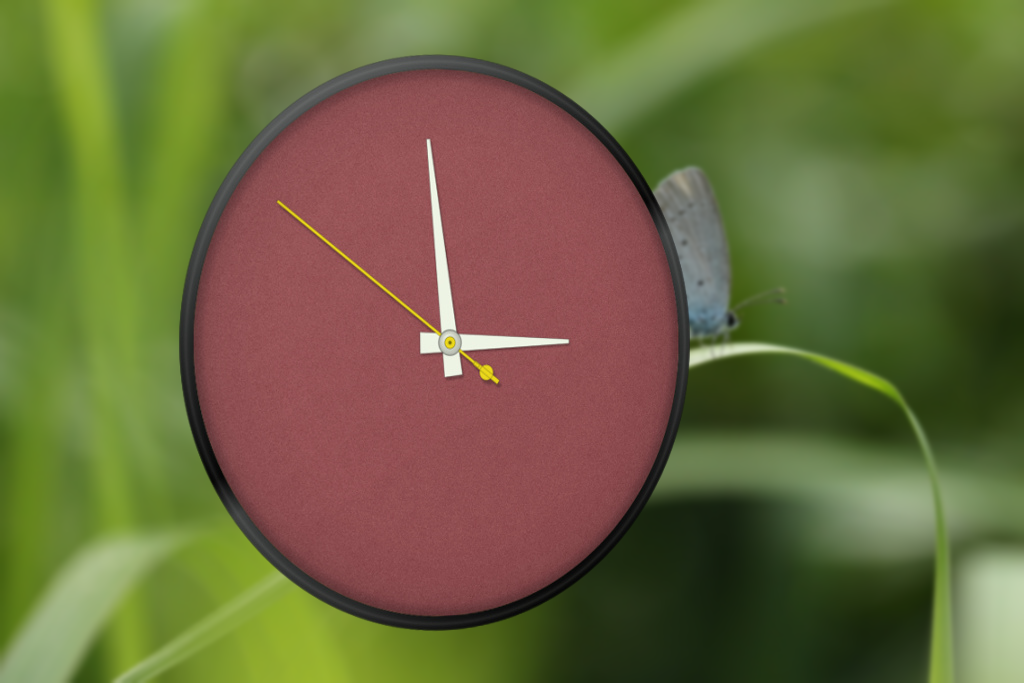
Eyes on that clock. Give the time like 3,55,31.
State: 2,58,51
